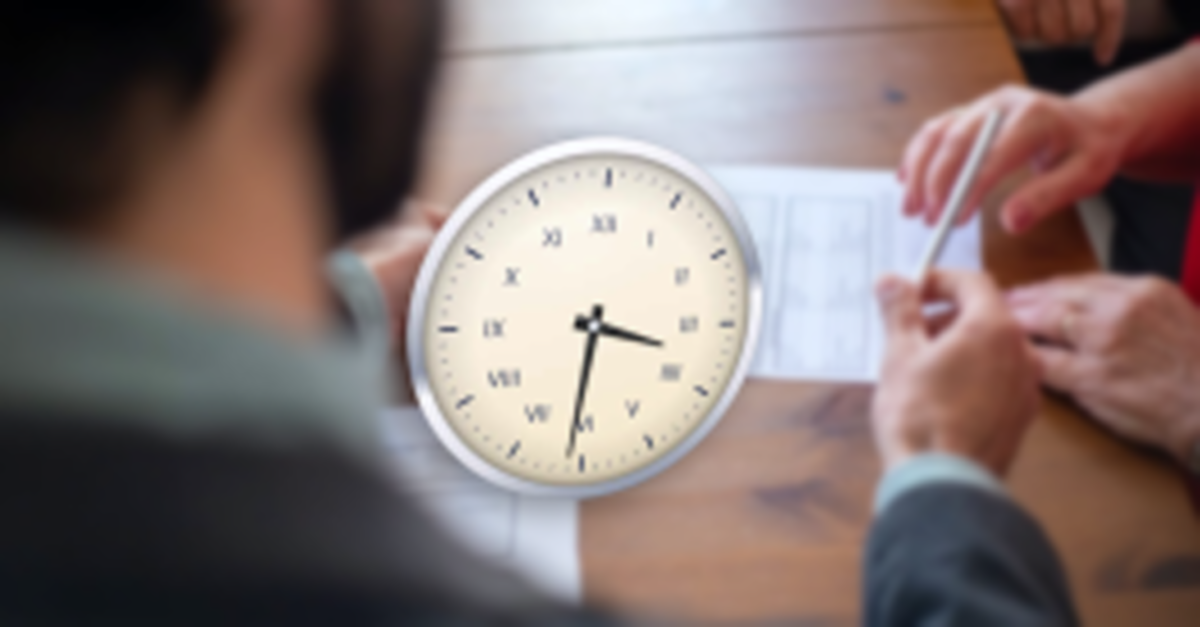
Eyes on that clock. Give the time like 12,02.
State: 3,31
